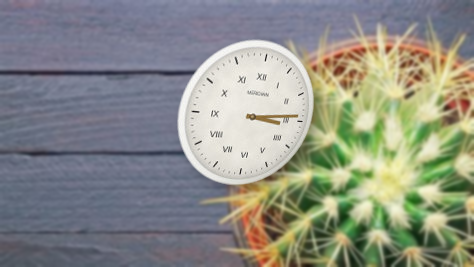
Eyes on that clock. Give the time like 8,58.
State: 3,14
